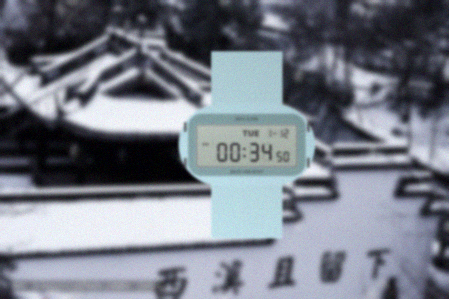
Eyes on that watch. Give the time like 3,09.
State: 0,34
